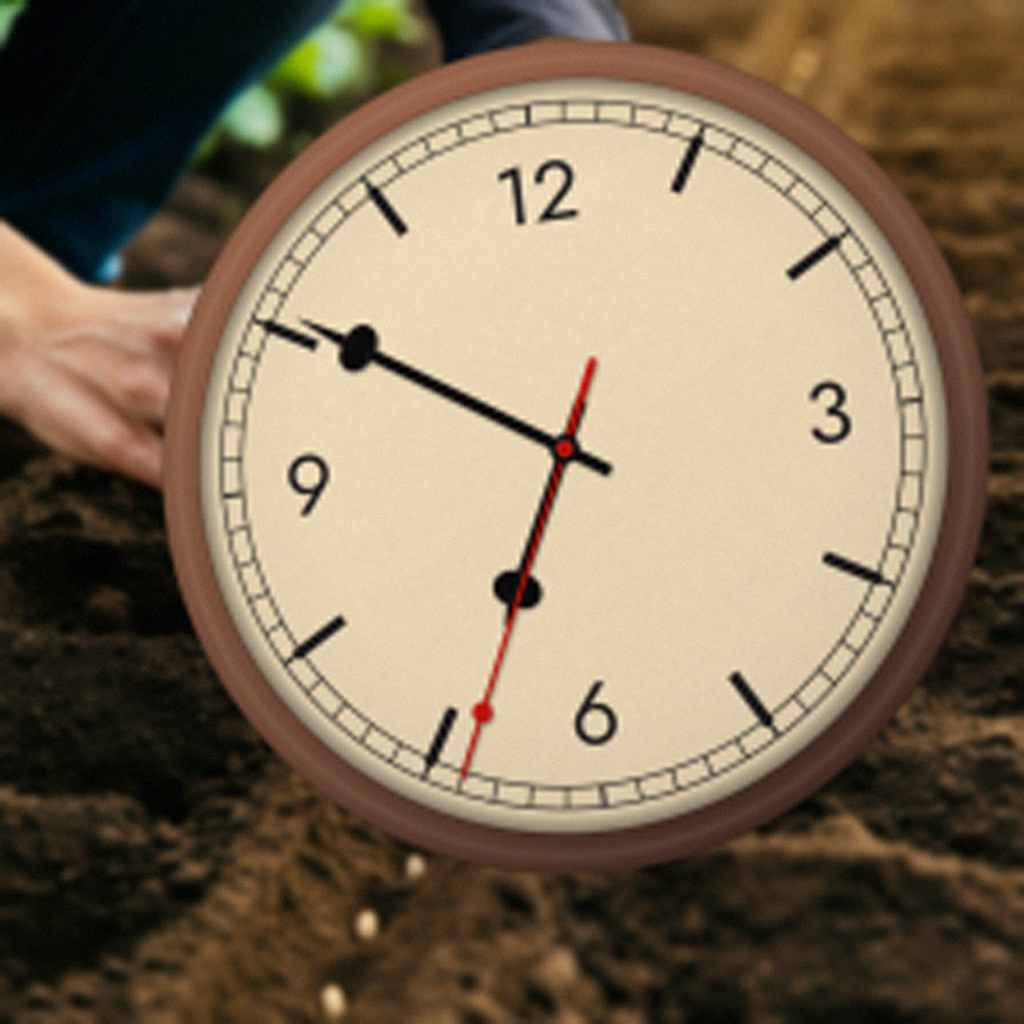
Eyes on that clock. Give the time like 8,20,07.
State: 6,50,34
